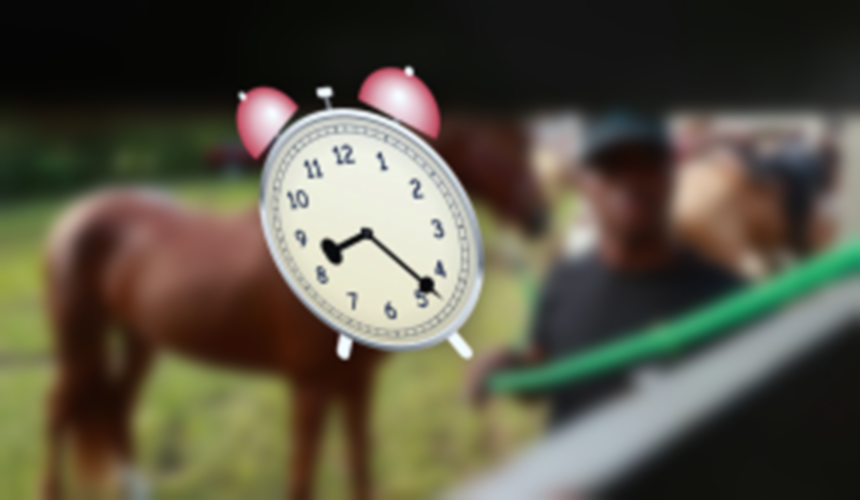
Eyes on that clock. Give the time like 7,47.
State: 8,23
